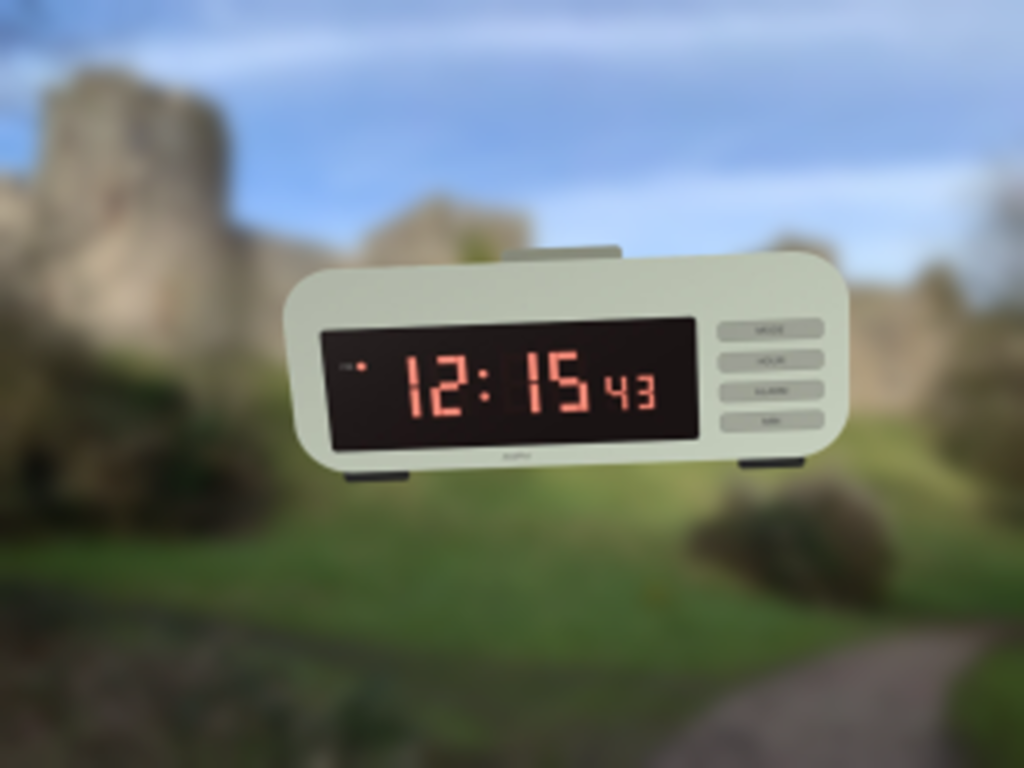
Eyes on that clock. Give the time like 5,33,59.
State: 12,15,43
